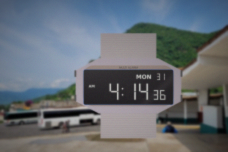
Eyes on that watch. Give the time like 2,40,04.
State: 4,14,36
